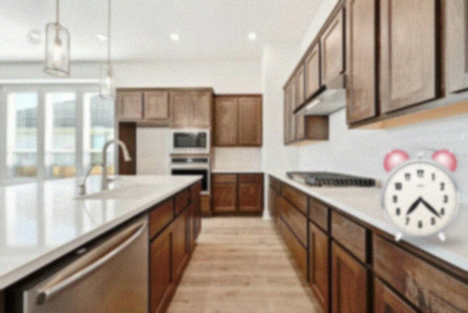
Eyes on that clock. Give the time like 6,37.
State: 7,22
